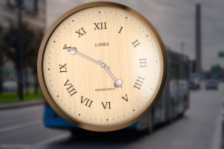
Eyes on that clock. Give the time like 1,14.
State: 4,50
